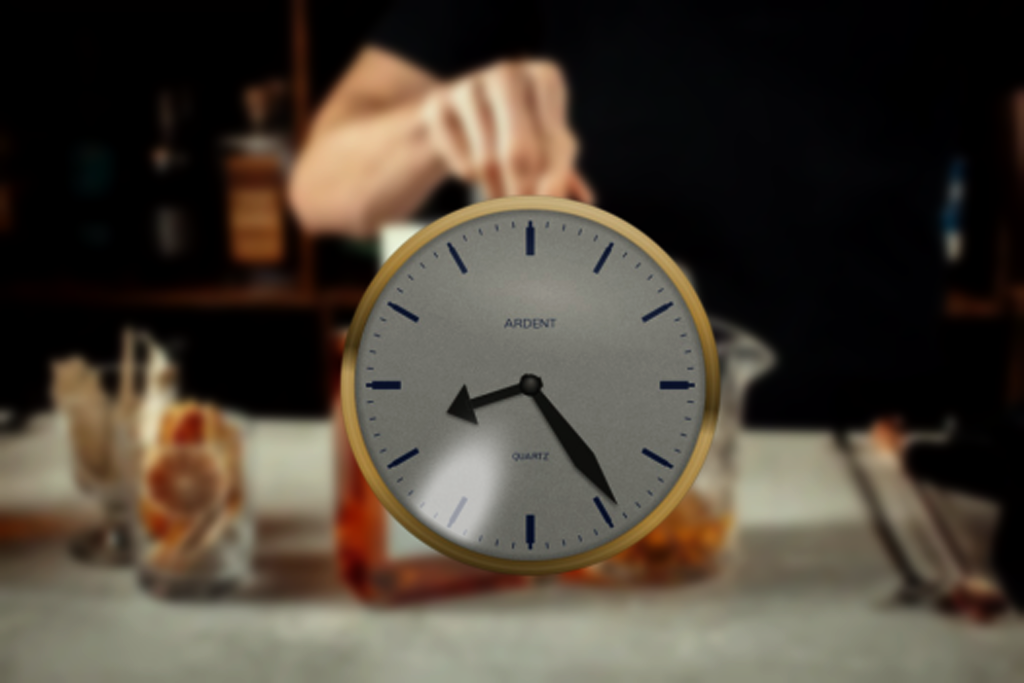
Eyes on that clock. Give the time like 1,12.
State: 8,24
